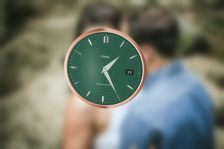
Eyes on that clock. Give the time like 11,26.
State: 1,25
